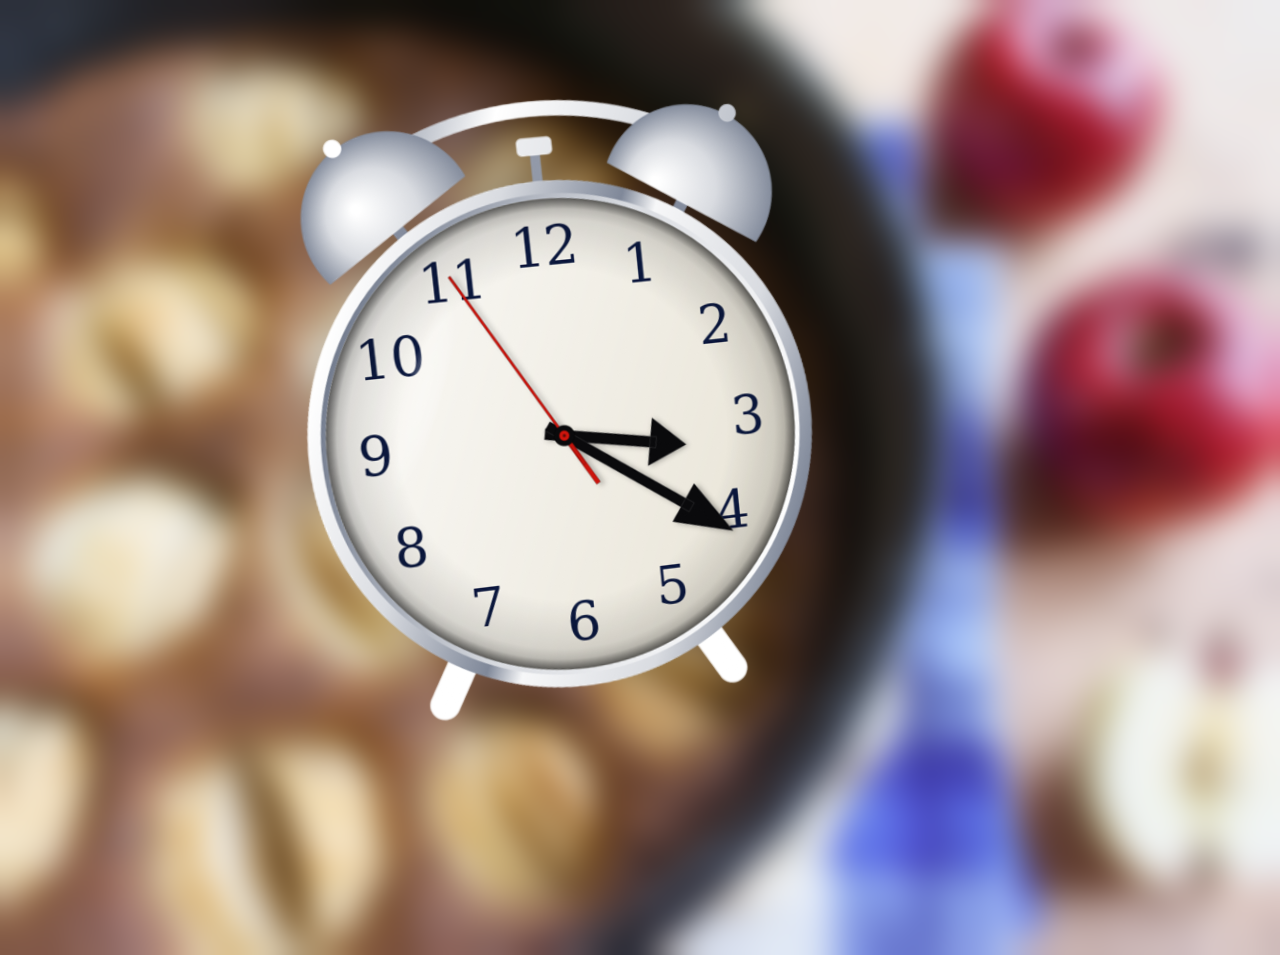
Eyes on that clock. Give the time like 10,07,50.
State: 3,20,55
